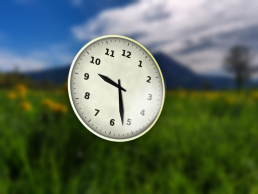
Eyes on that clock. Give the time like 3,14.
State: 9,27
